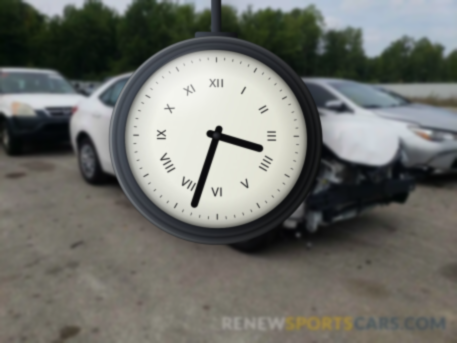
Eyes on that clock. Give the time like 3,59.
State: 3,33
